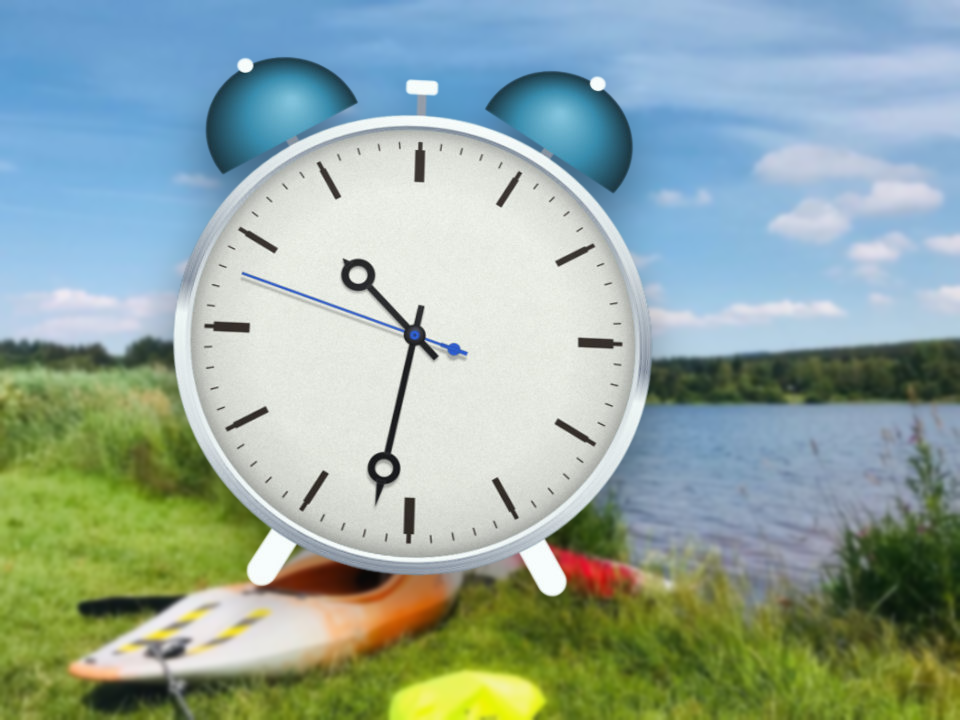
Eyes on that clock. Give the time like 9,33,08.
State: 10,31,48
